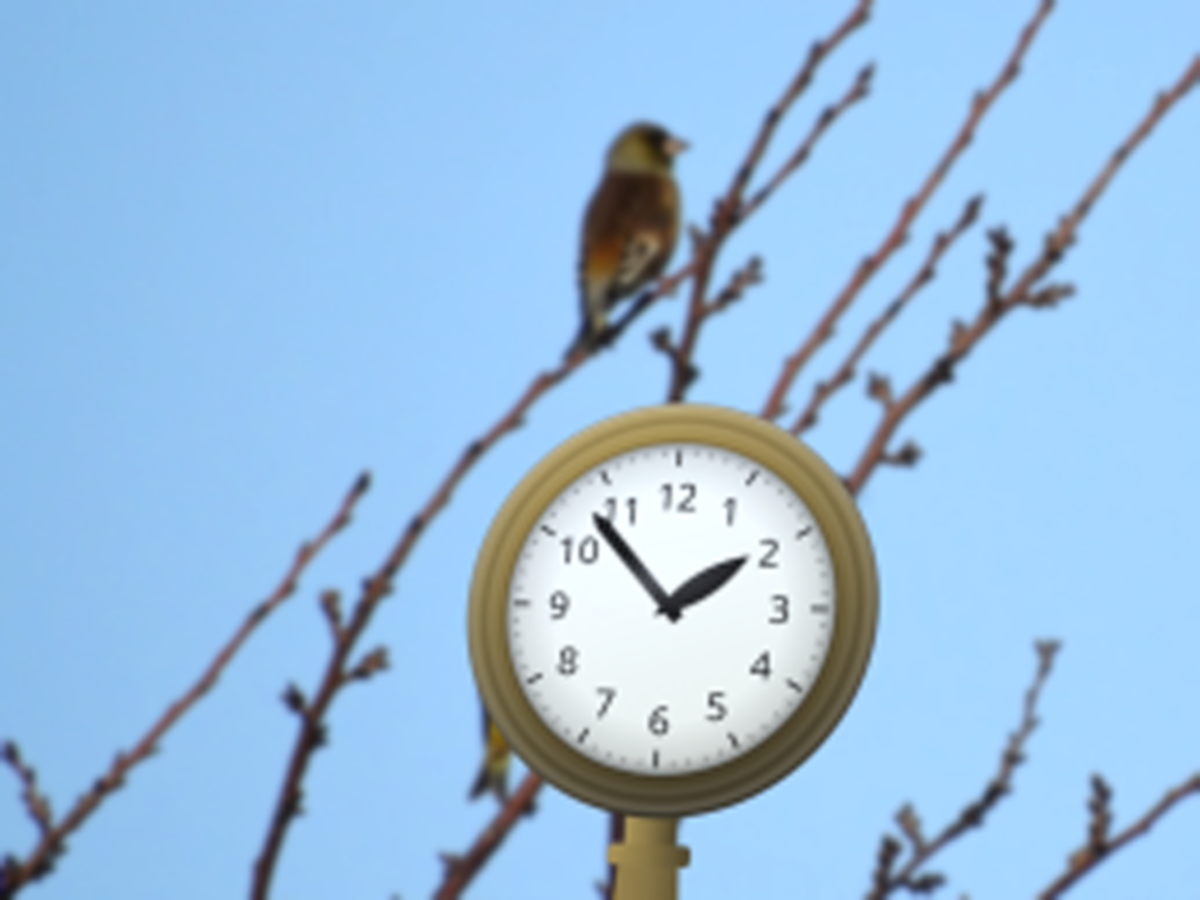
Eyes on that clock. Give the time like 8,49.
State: 1,53
